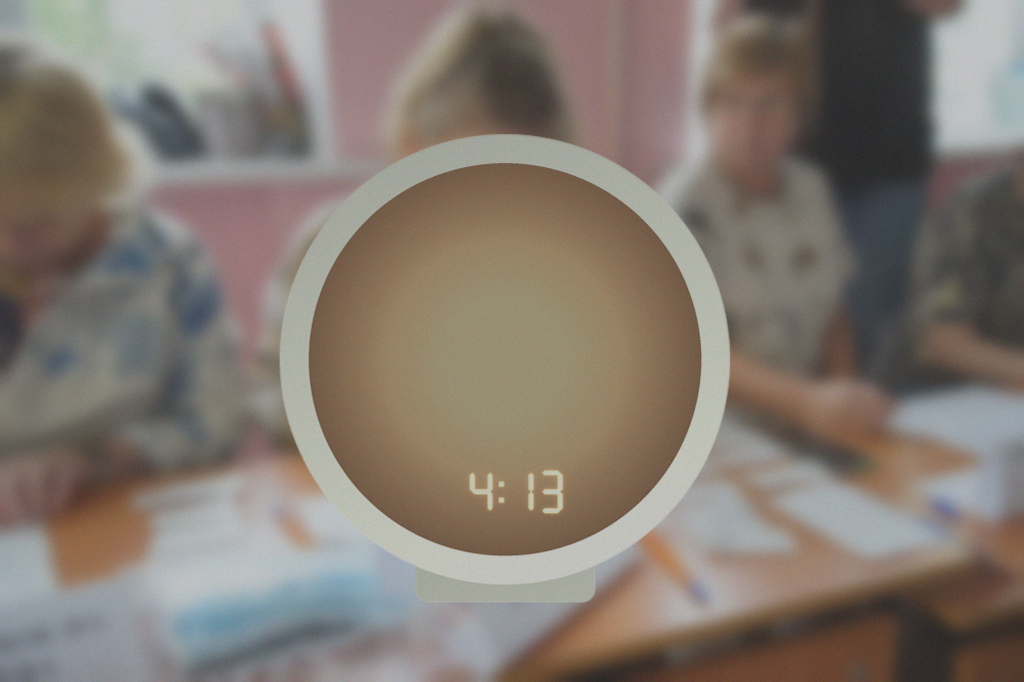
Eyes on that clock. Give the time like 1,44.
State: 4,13
